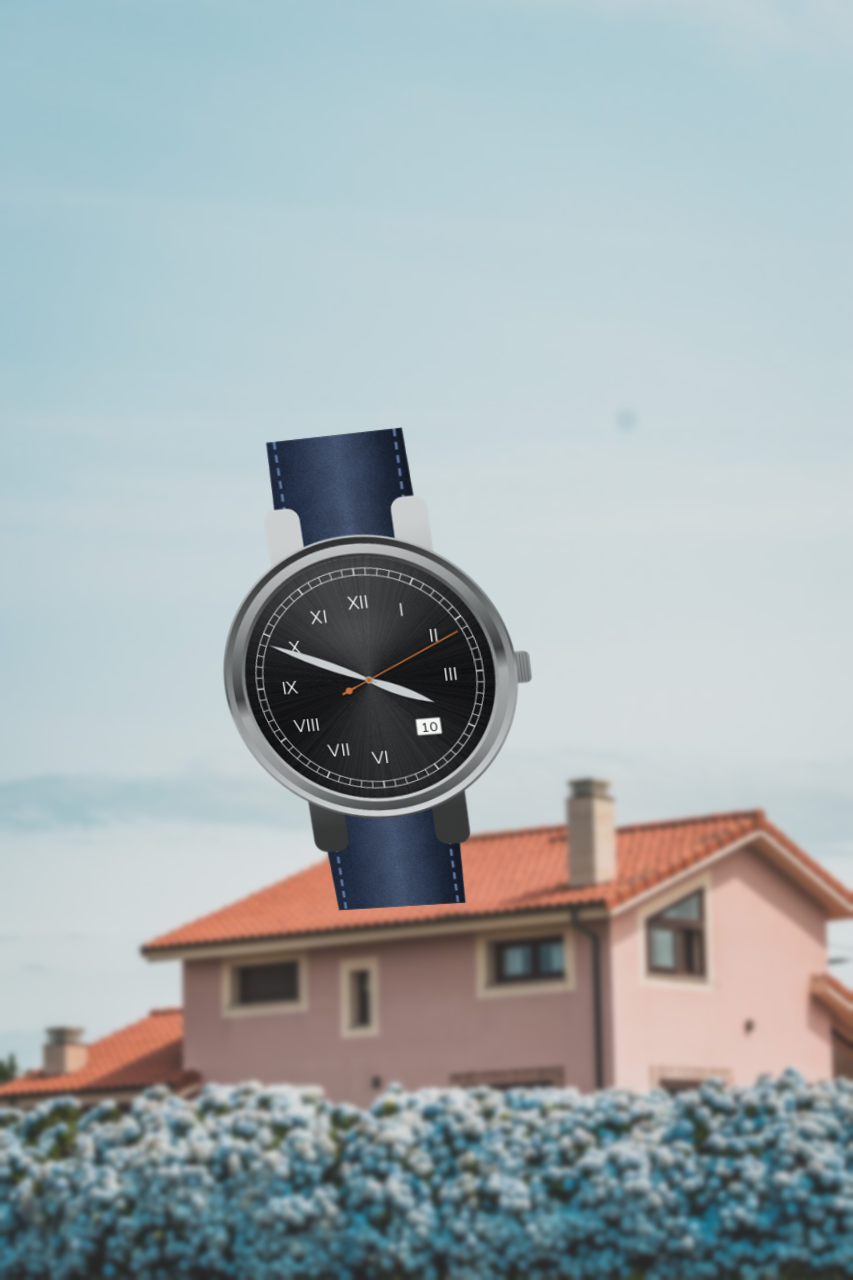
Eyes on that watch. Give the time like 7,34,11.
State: 3,49,11
